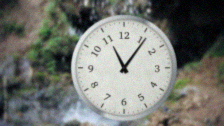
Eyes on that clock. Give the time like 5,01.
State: 11,06
